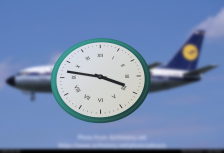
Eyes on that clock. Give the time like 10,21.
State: 3,47
